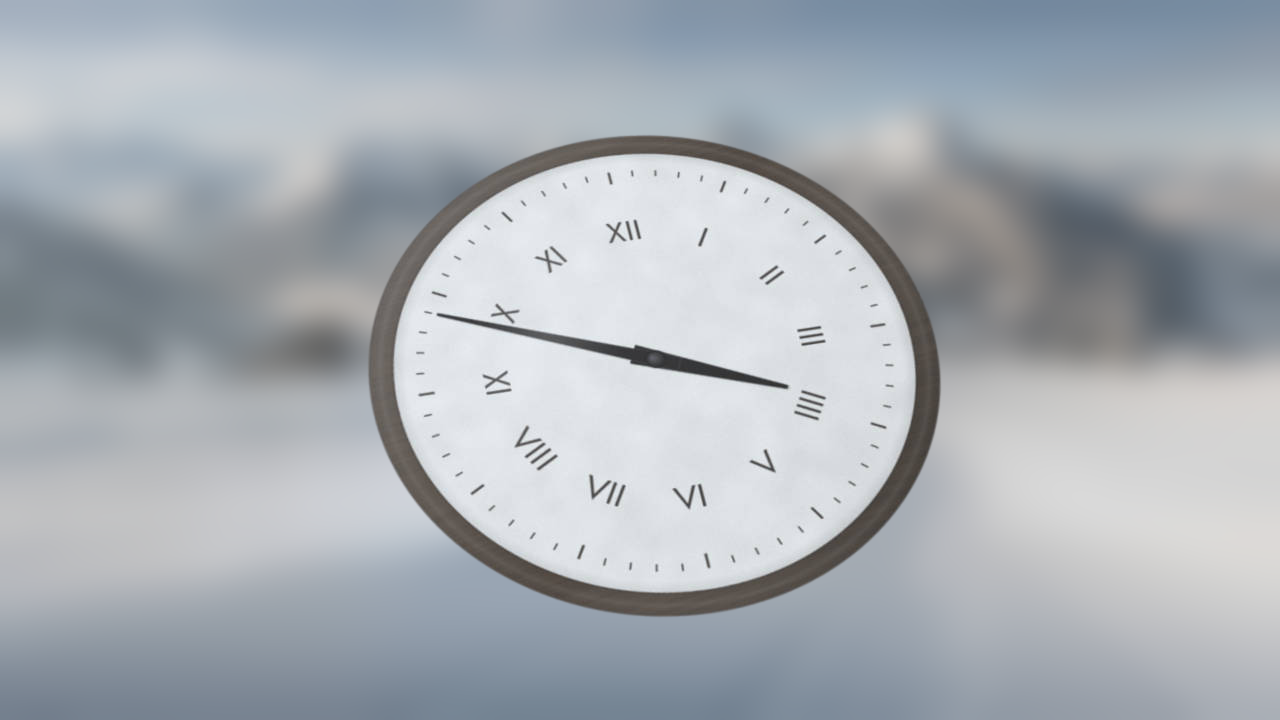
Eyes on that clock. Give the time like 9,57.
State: 3,49
